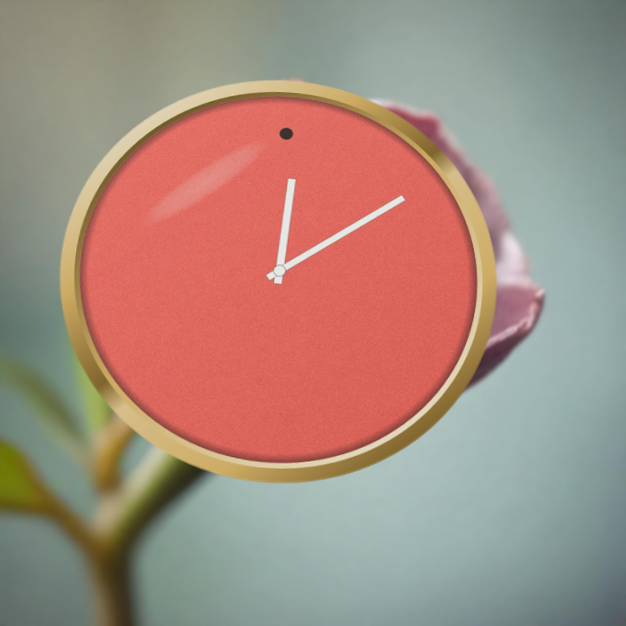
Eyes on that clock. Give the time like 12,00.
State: 12,09
